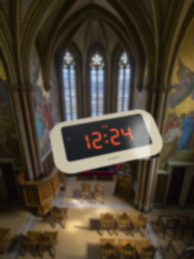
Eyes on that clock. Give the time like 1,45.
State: 12,24
